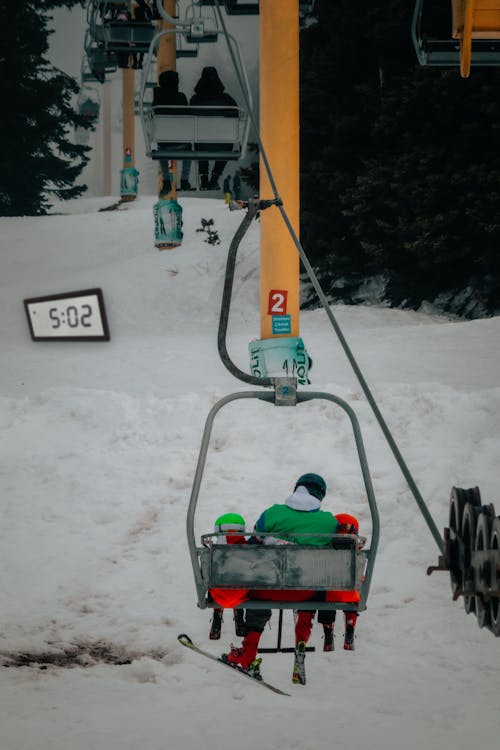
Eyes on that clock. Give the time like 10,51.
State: 5,02
